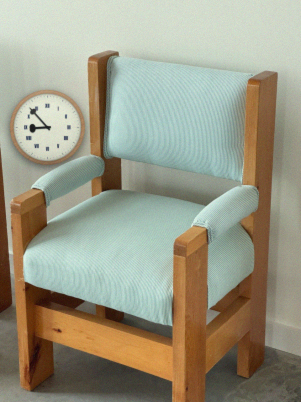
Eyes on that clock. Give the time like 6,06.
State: 8,53
